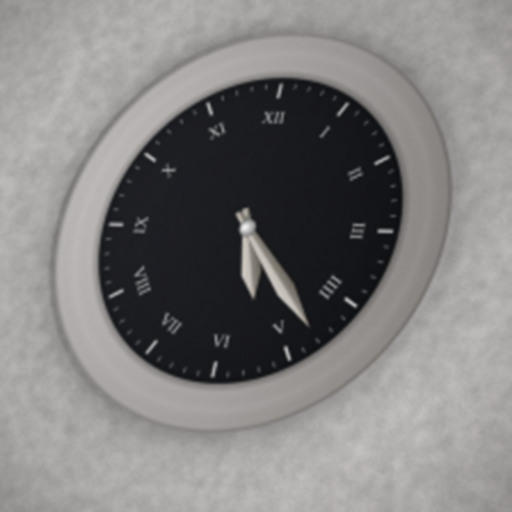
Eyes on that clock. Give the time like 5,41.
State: 5,23
